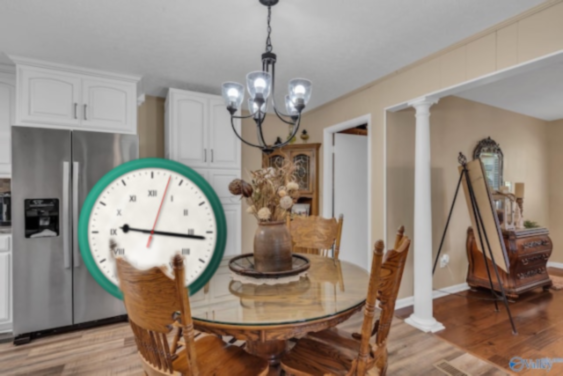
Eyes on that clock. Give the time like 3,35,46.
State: 9,16,03
